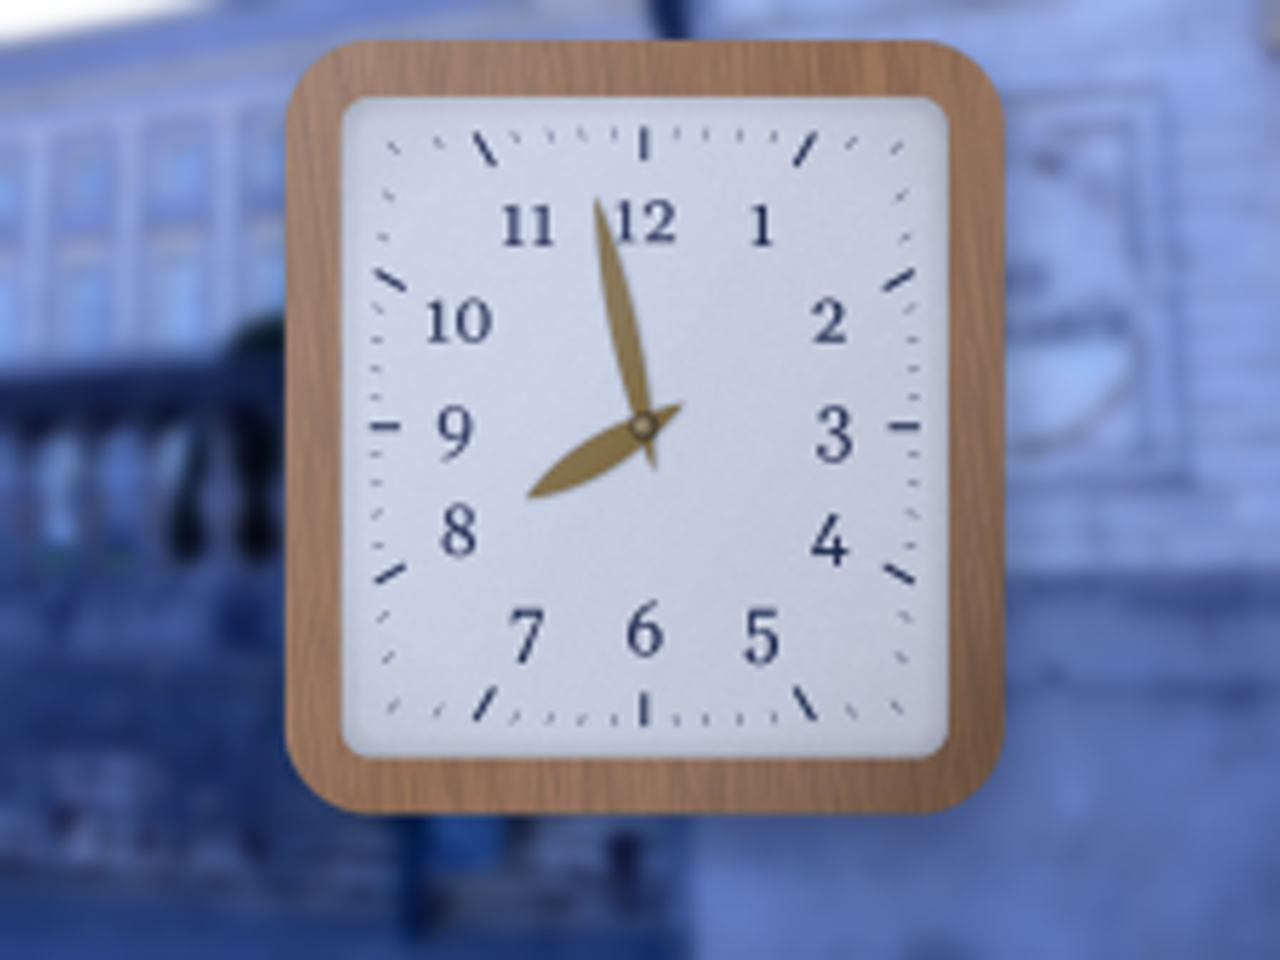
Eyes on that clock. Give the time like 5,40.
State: 7,58
